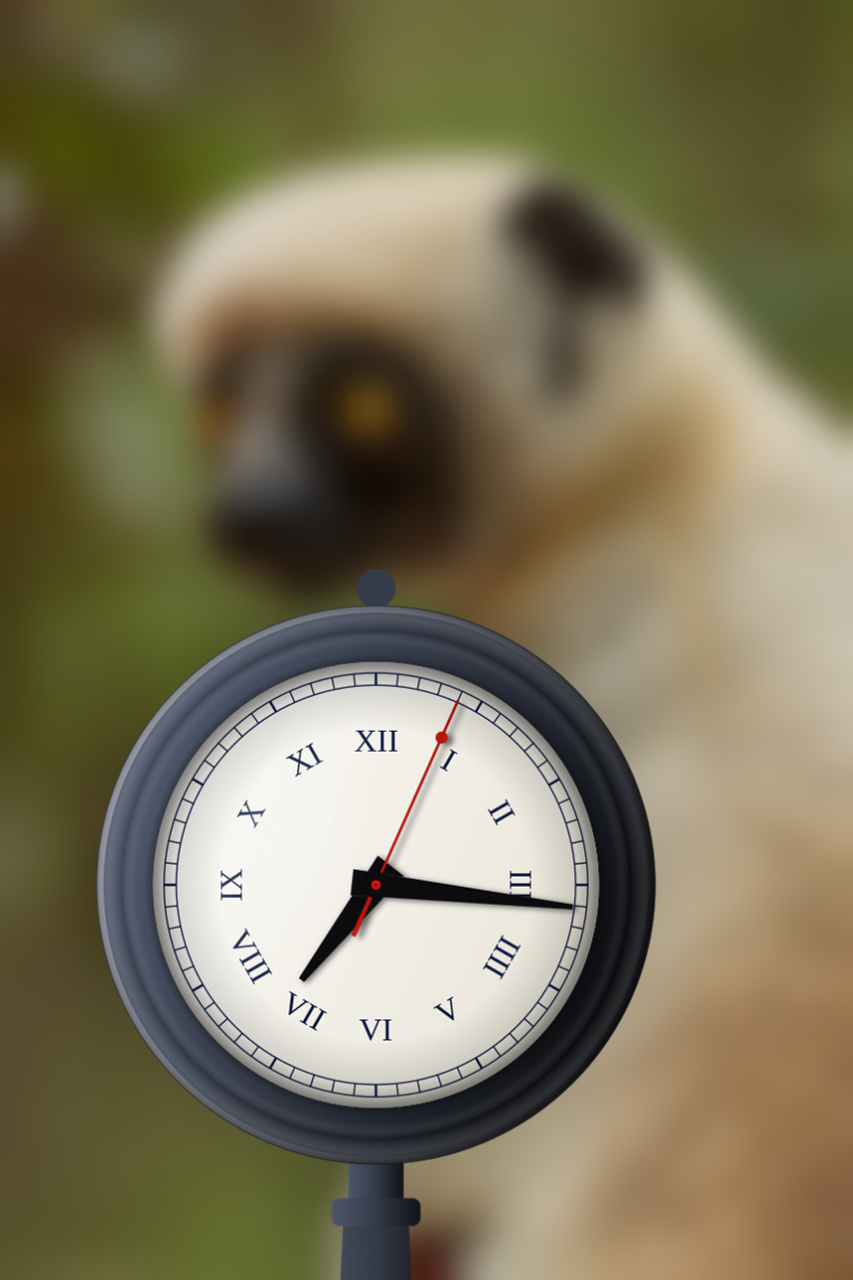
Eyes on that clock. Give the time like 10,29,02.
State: 7,16,04
